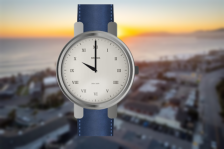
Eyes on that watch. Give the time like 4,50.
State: 10,00
